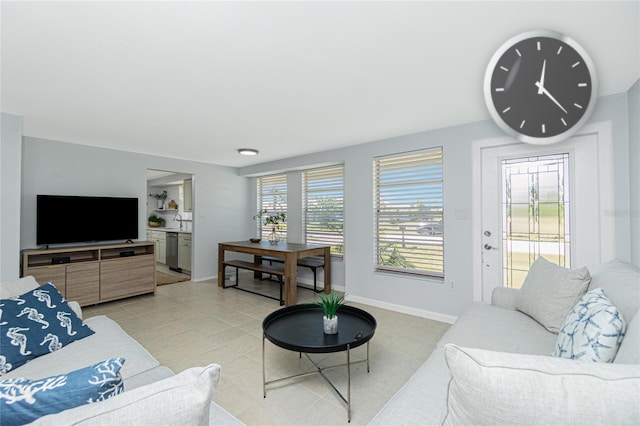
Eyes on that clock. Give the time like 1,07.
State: 12,23
